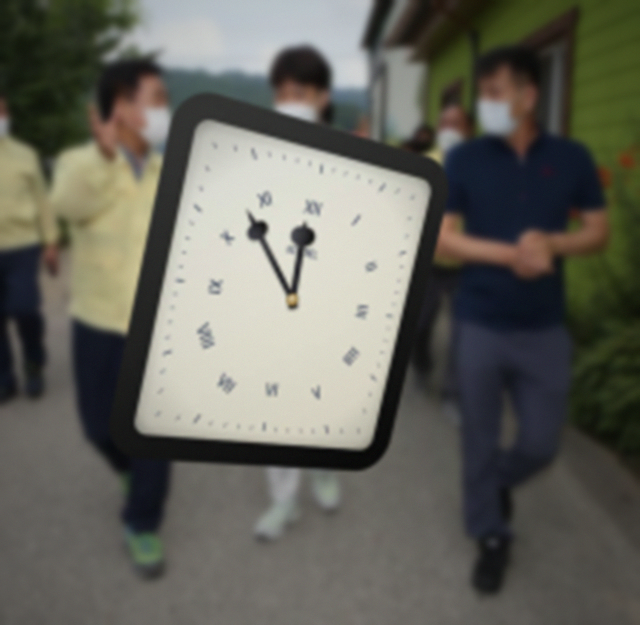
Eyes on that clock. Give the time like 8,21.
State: 11,53
